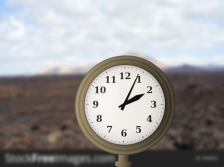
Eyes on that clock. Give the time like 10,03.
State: 2,04
